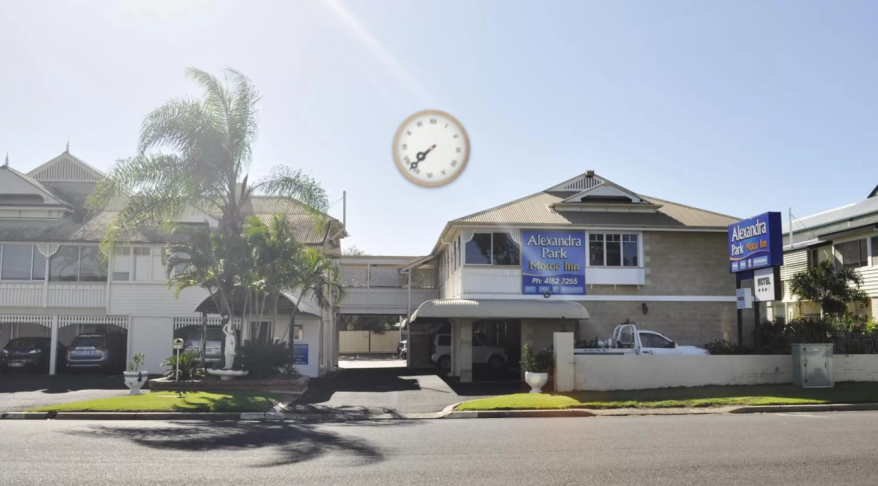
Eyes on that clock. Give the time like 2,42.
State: 7,37
